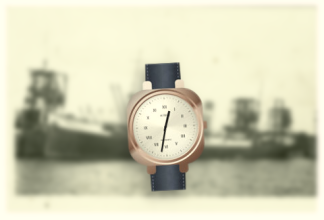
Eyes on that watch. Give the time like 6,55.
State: 12,32
